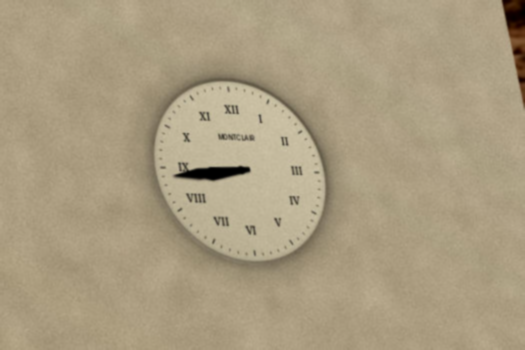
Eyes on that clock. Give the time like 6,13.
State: 8,44
